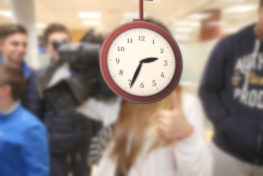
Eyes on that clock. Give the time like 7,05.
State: 2,34
